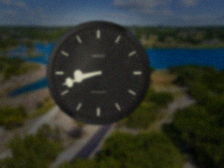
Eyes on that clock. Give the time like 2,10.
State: 8,42
